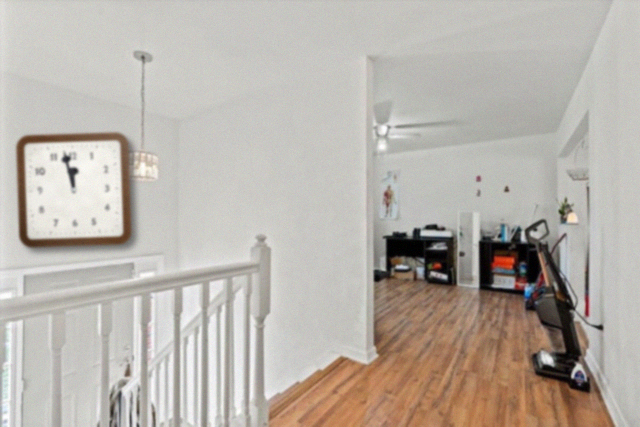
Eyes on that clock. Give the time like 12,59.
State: 11,58
